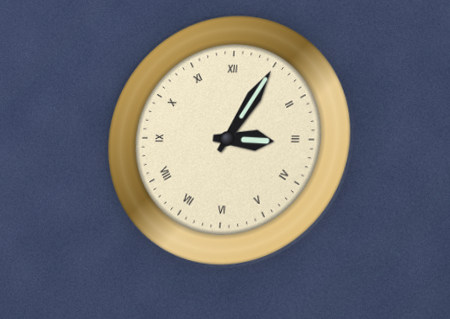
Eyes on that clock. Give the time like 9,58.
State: 3,05
